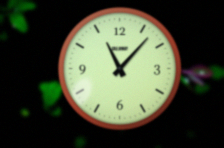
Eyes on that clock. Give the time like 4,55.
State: 11,07
